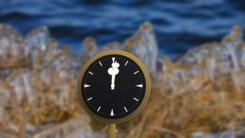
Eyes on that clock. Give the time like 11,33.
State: 12,01
